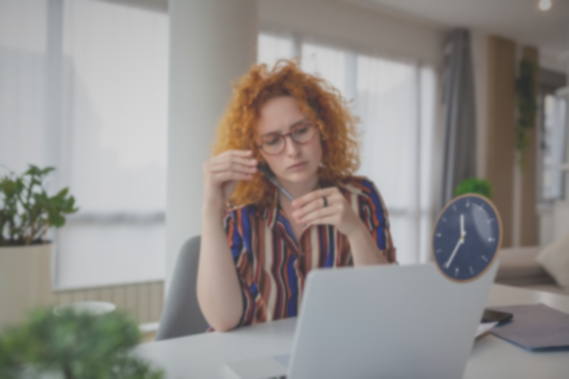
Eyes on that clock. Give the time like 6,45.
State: 11,34
